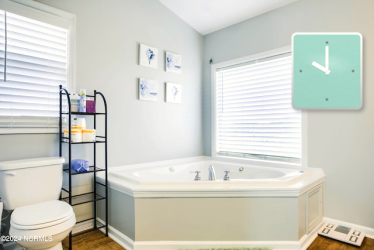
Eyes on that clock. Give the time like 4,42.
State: 10,00
